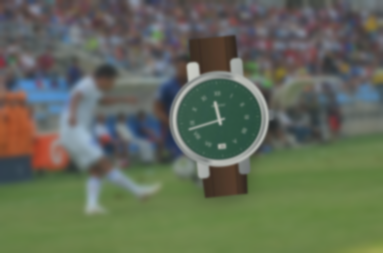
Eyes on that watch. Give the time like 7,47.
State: 11,43
